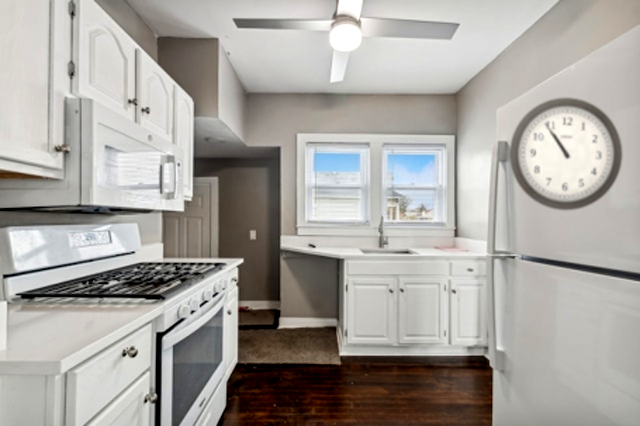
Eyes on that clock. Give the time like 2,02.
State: 10,54
